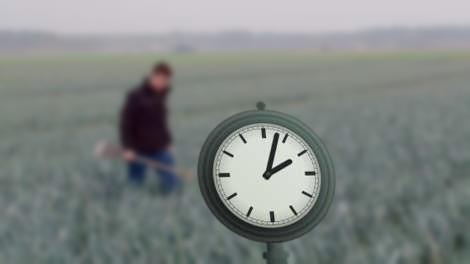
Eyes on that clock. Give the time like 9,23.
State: 2,03
